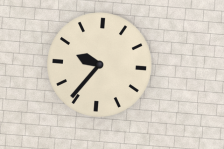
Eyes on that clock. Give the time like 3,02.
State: 9,36
